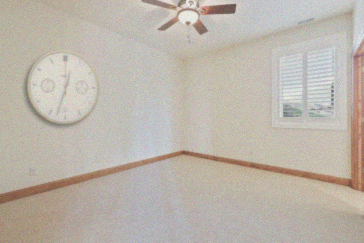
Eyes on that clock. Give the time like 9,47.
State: 12,33
